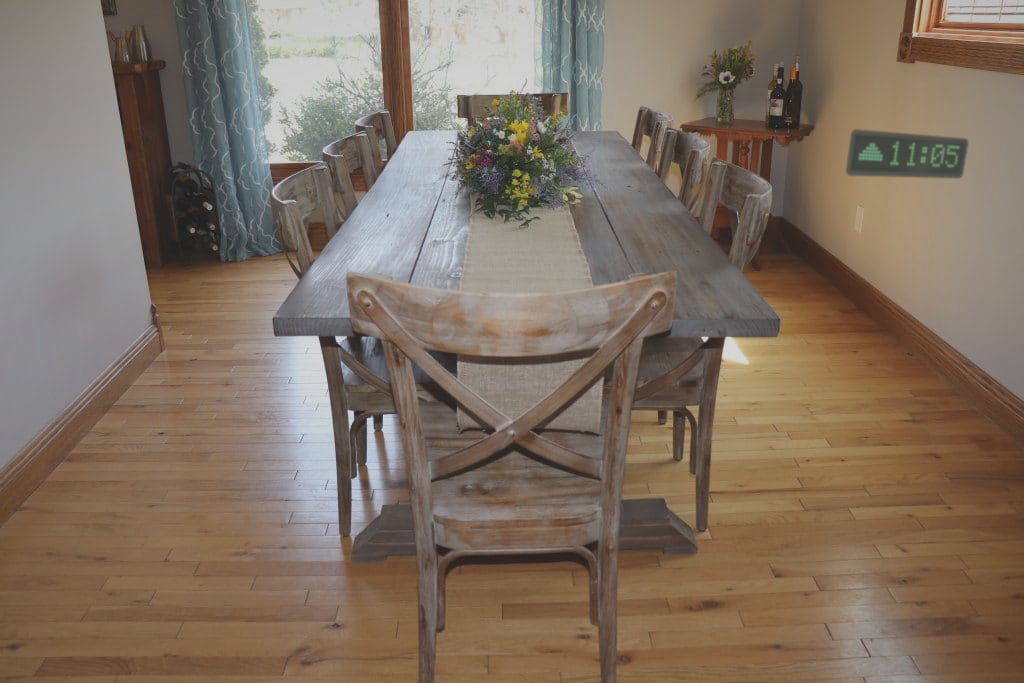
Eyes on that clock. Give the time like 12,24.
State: 11,05
